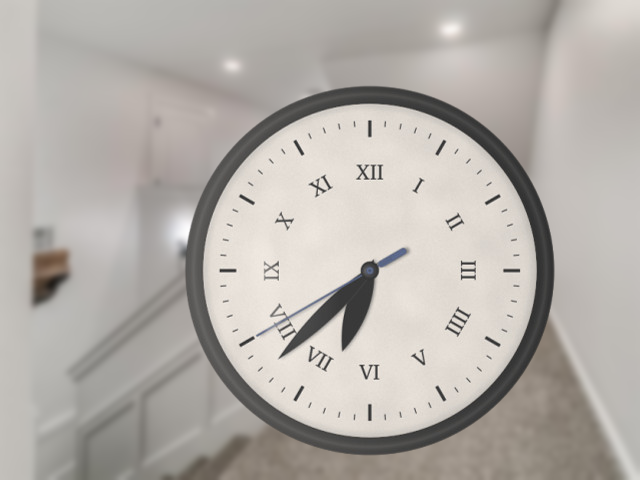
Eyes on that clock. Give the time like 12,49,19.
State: 6,37,40
